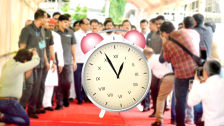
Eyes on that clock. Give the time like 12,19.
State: 12,56
